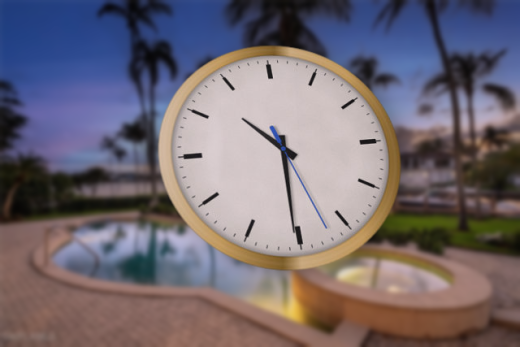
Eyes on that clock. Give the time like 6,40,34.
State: 10,30,27
